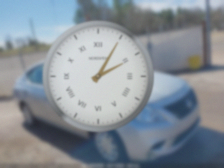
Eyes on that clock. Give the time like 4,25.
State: 2,05
